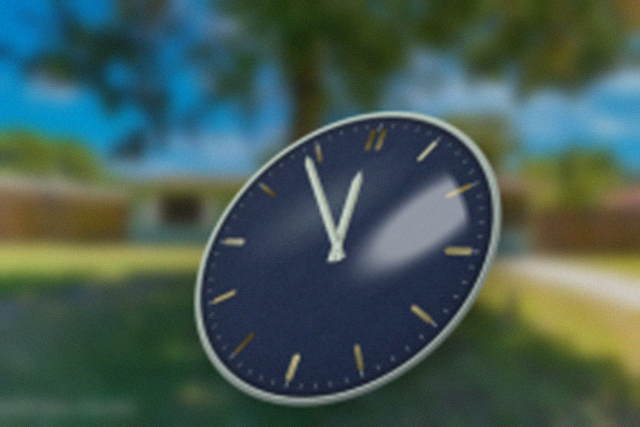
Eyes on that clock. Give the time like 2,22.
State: 11,54
